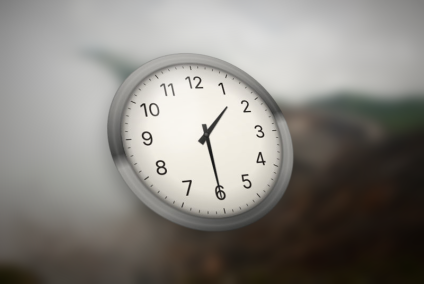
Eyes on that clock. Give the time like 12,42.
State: 1,30
